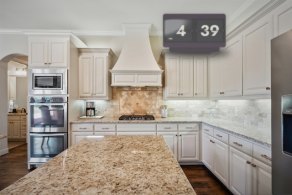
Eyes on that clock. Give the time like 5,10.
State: 4,39
